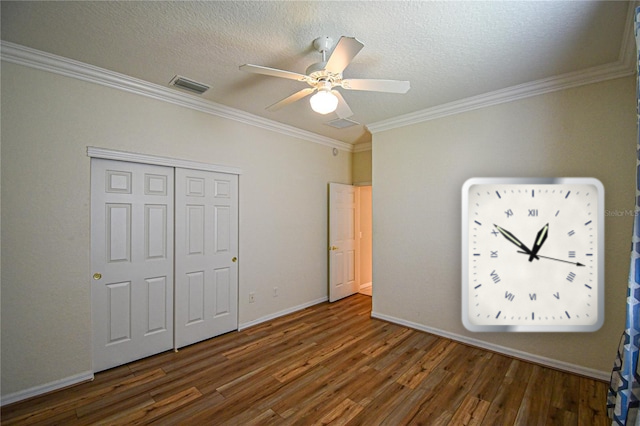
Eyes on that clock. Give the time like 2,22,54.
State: 12,51,17
